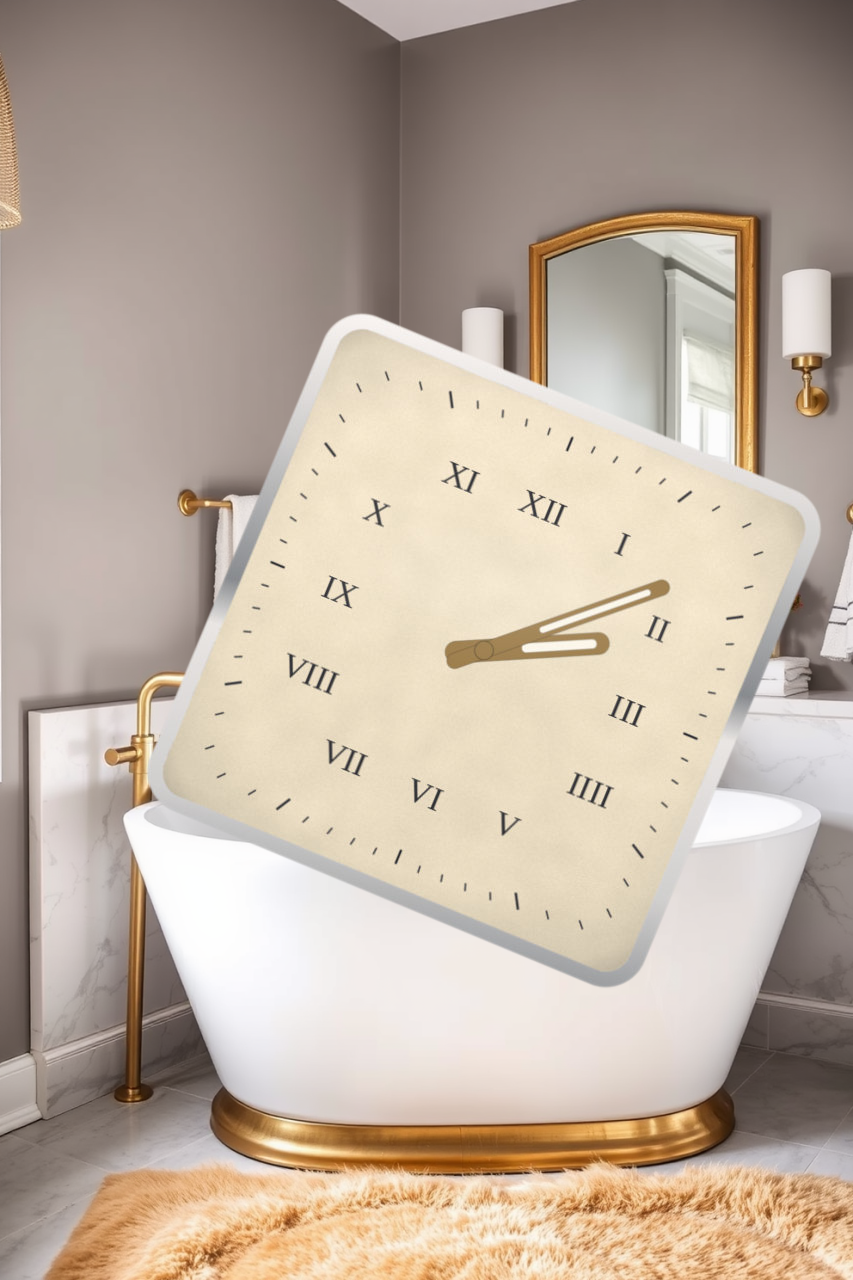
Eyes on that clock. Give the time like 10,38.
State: 2,08
